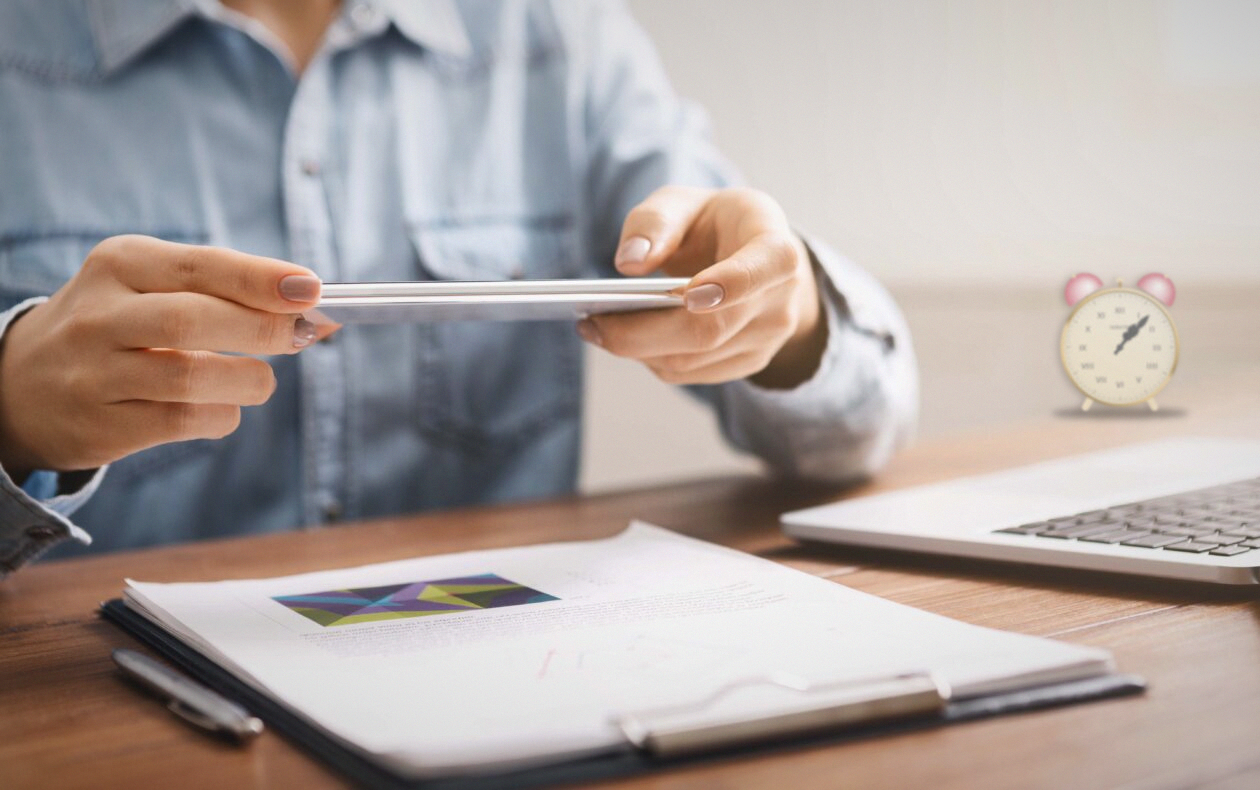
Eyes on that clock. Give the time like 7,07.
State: 1,07
